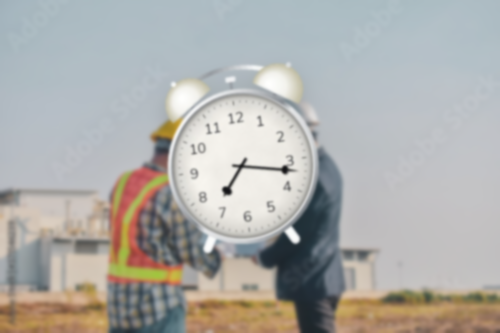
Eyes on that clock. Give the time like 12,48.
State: 7,17
